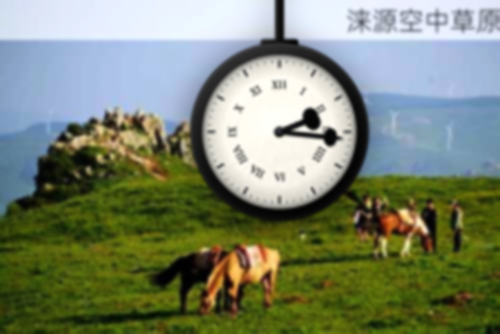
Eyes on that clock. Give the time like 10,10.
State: 2,16
